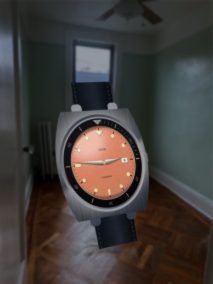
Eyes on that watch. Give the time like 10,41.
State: 2,46
